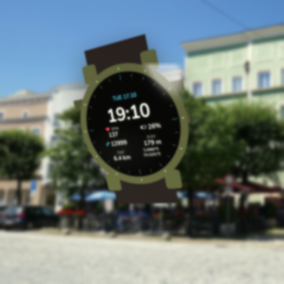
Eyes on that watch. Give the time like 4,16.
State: 19,10
